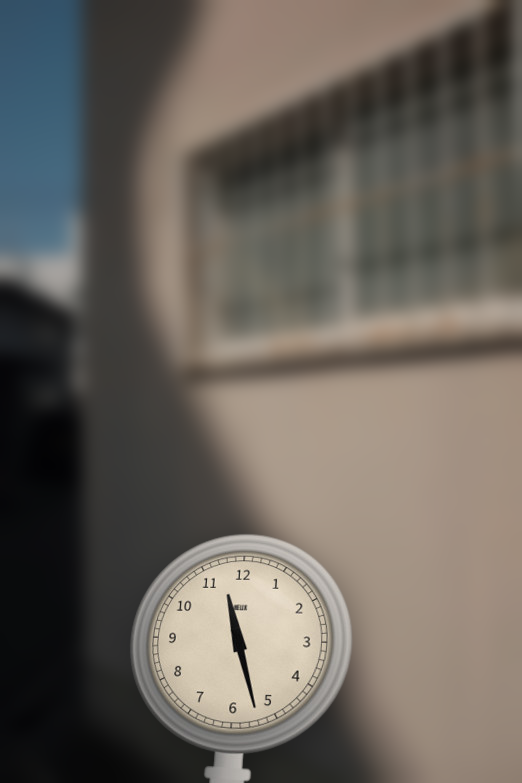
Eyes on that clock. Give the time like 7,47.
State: 11,27
